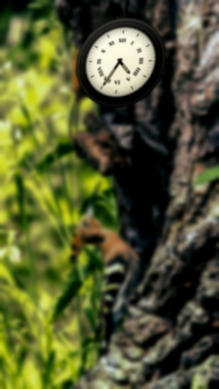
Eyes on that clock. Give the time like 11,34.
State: 4,35
